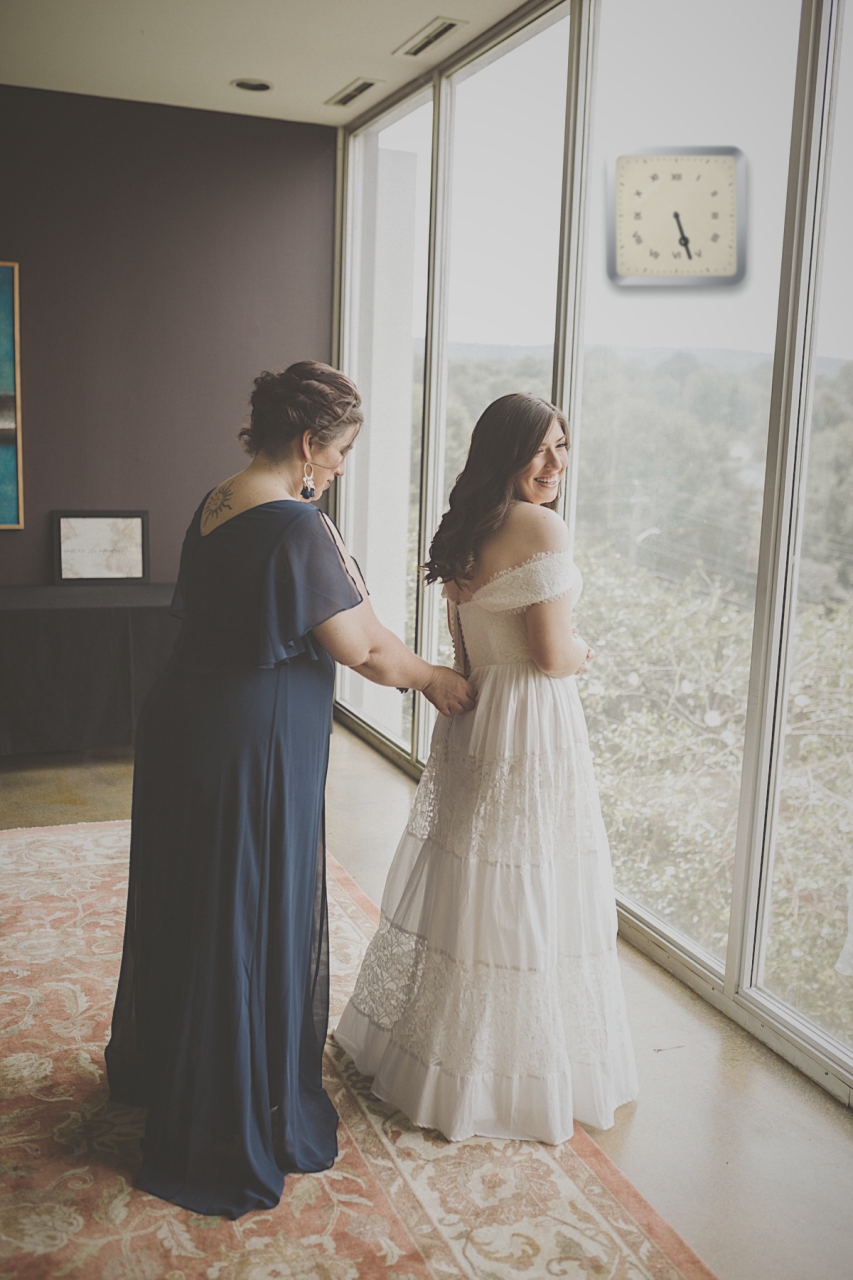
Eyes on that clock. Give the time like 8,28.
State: 5,27
